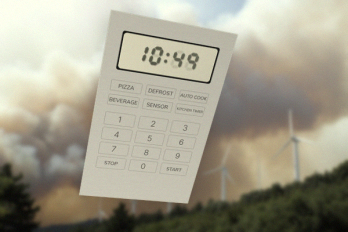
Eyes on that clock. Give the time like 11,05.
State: 10,49
